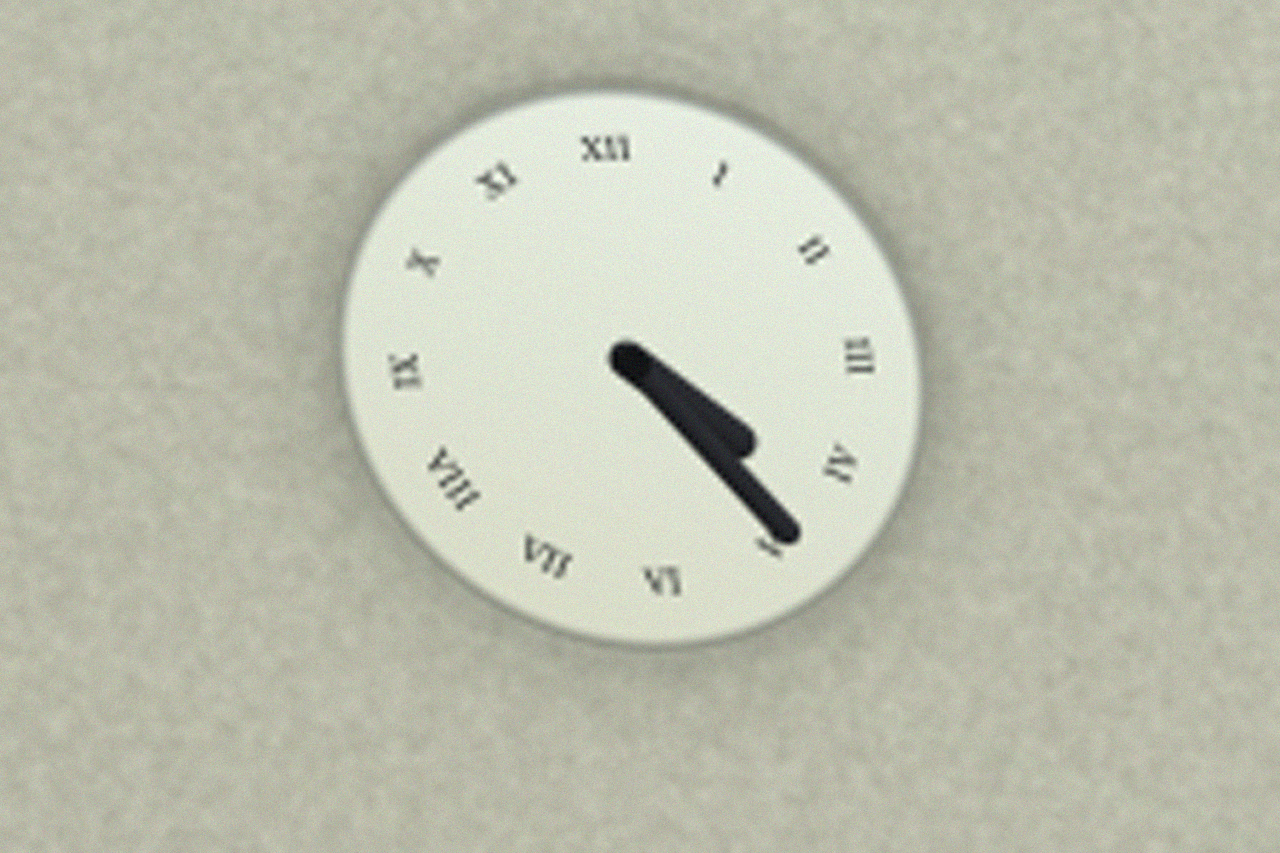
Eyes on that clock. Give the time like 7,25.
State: 4,24
